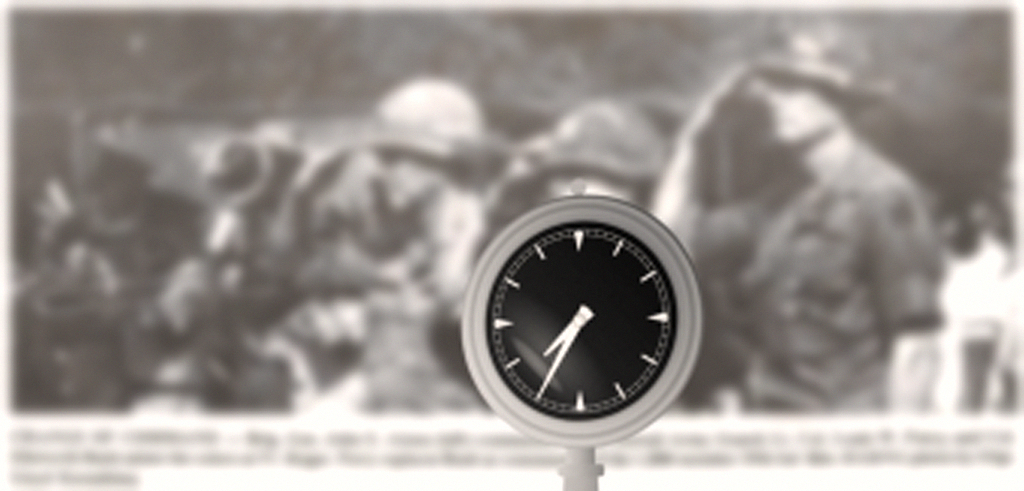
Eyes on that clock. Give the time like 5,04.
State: 7,35
